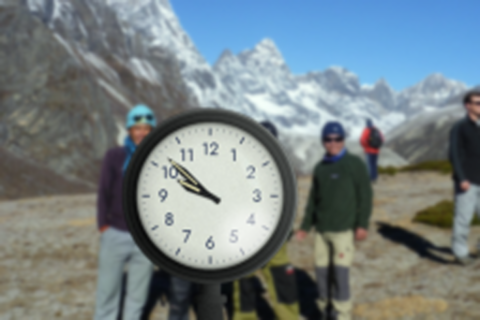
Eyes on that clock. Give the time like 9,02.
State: 9,52
